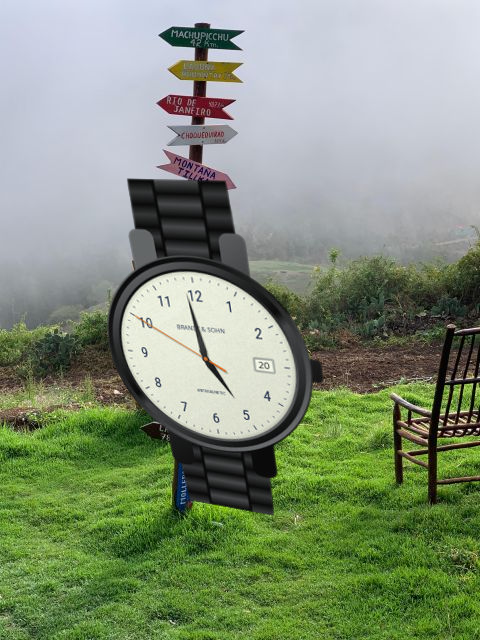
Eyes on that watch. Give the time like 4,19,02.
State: 4,58,50
